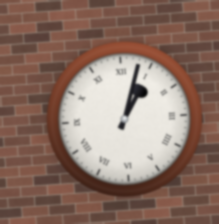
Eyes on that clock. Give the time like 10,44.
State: 1,03
